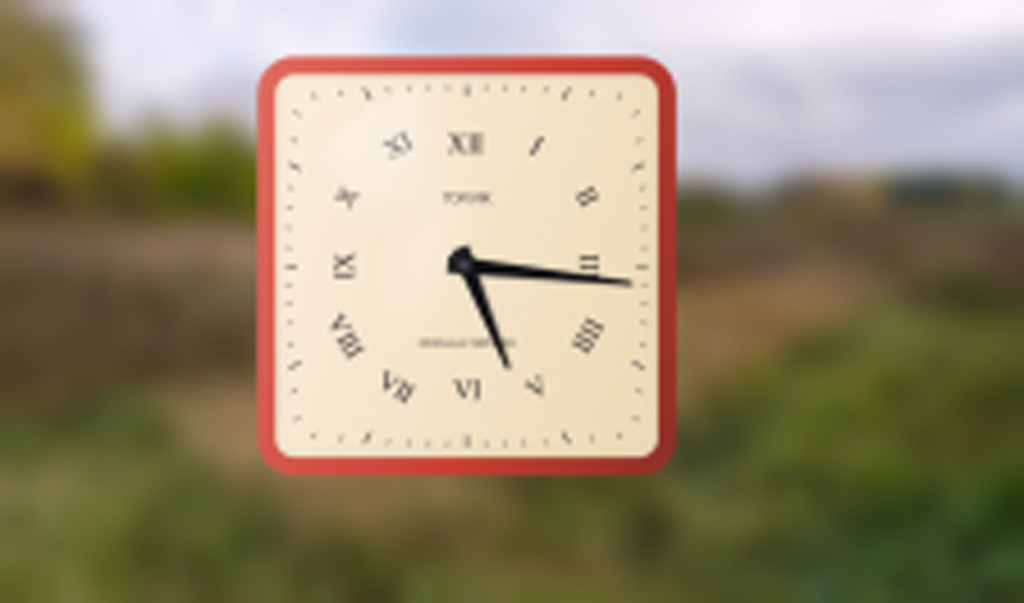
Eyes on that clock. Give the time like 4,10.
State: 5,16
